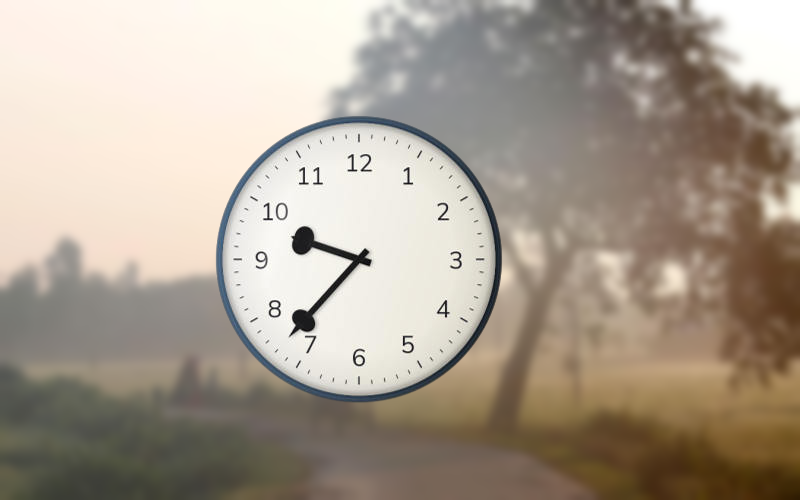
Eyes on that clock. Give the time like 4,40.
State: 9,37
